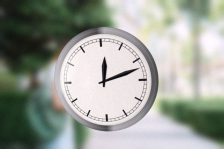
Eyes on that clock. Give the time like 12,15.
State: 12,12
